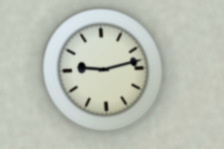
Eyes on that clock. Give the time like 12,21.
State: 9,13
